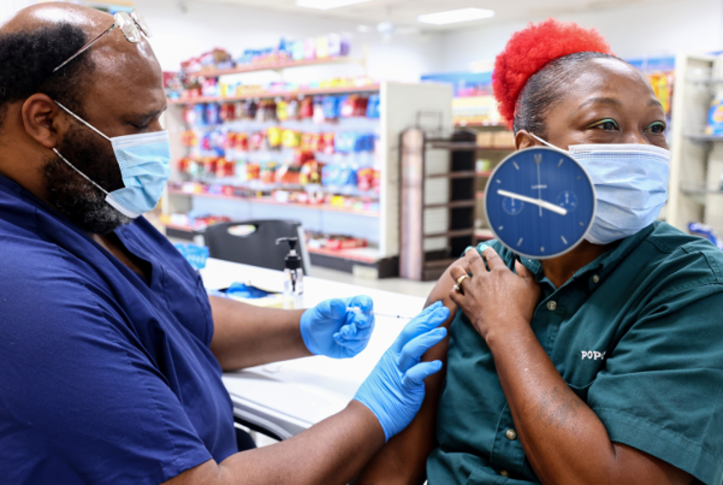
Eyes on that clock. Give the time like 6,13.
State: 3,48
